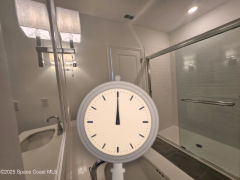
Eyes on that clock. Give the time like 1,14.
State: 12,00
